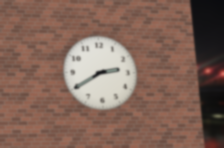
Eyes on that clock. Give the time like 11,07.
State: 2,40
